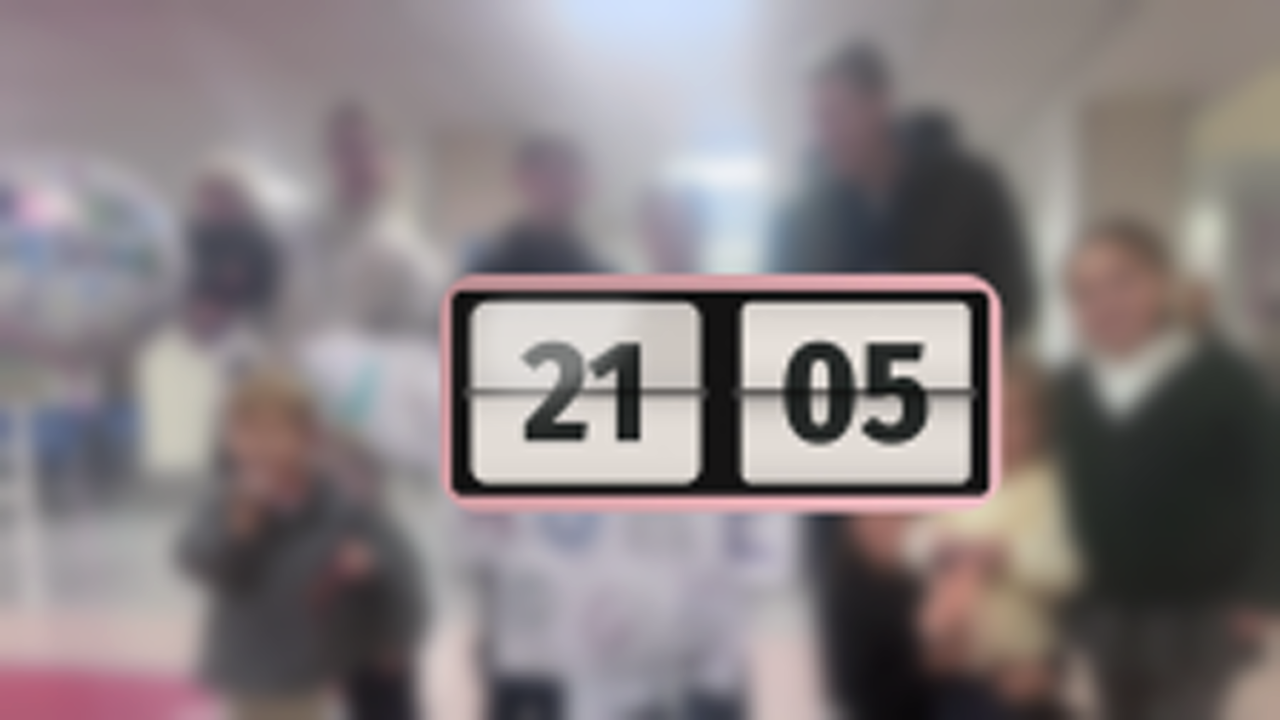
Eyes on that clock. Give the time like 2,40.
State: 21,05
